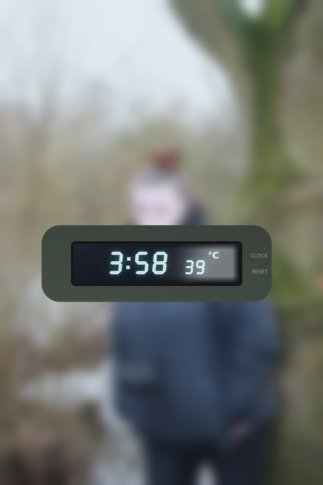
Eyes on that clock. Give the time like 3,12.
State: 3,58
